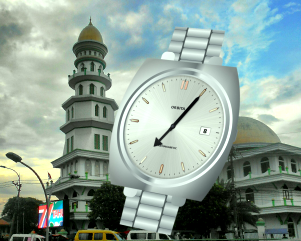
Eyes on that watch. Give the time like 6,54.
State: 7,05
